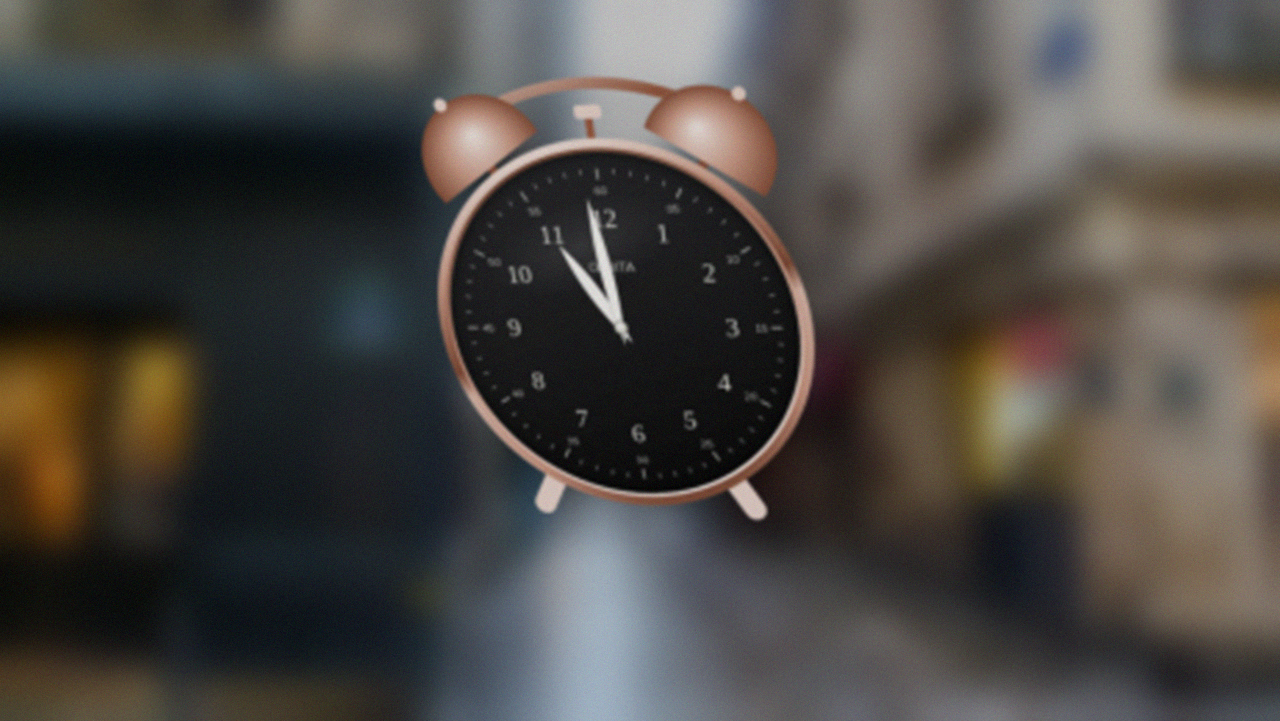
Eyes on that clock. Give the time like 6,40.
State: 10,59
